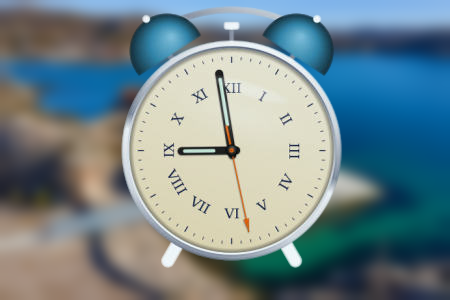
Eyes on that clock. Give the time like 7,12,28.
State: 8,58,28
